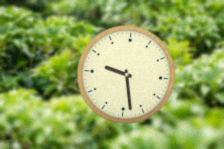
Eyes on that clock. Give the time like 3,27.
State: 9,28
